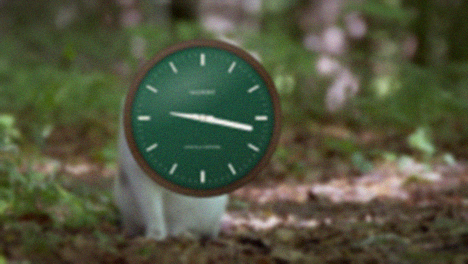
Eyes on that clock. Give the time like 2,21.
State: 9,17
